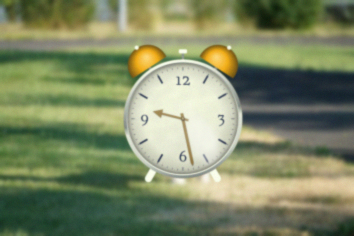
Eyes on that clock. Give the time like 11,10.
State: 9,28
